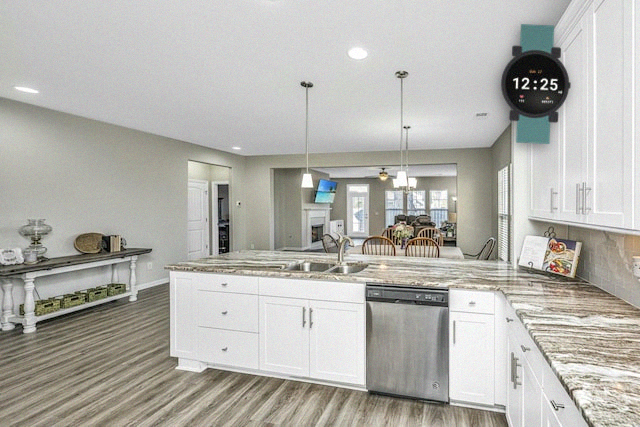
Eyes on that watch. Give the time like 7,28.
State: 12,25
